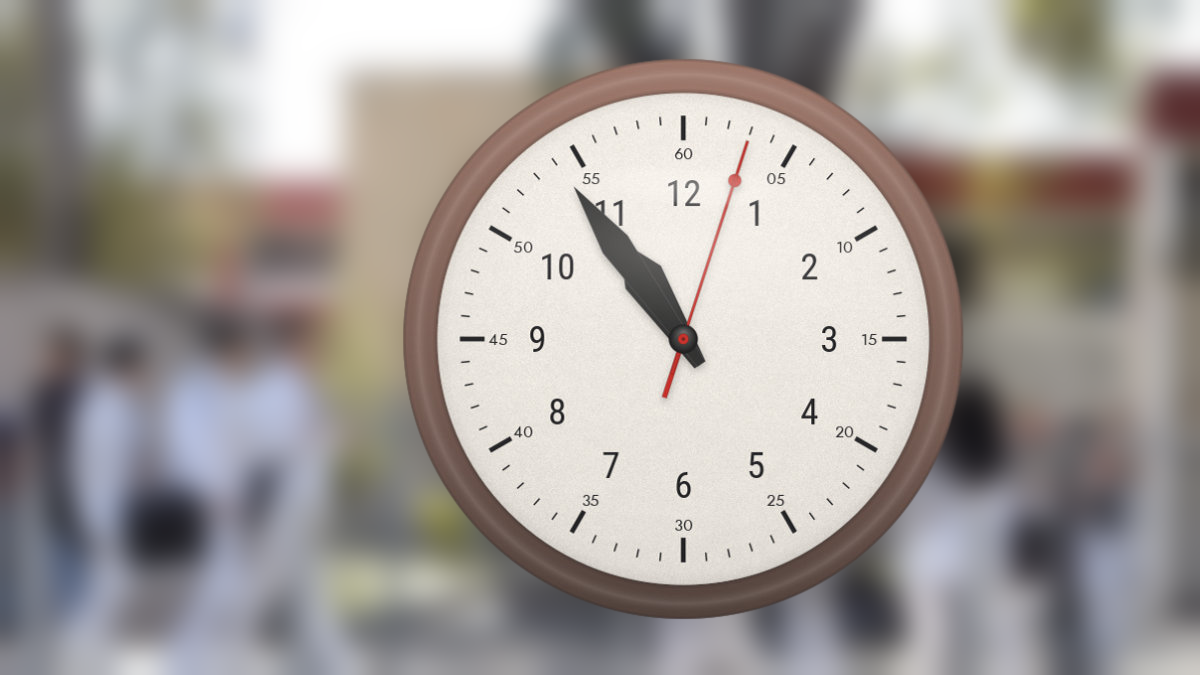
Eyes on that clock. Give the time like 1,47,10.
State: 10,54,03
